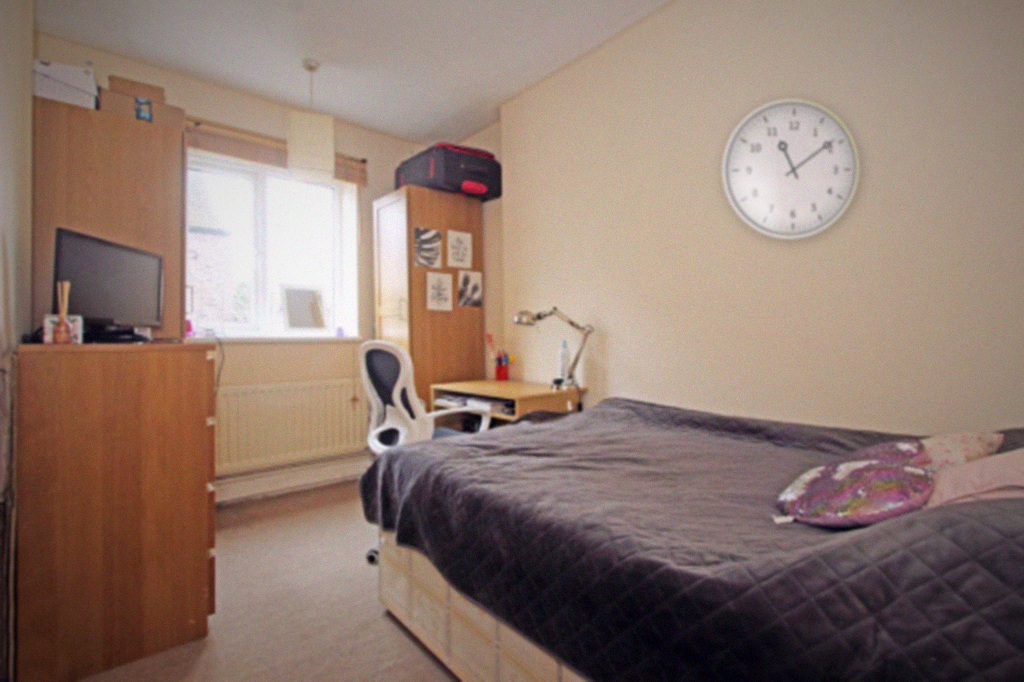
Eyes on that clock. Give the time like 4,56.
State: 11,09
